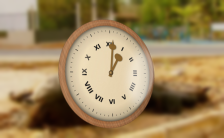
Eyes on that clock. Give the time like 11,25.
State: 1,01
